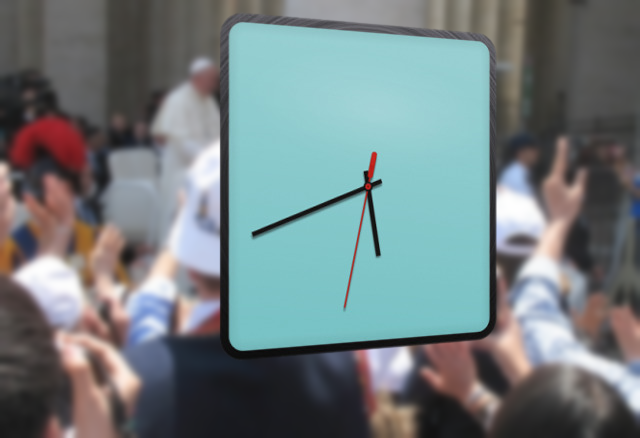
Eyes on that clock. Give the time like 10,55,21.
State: 5,41,32
